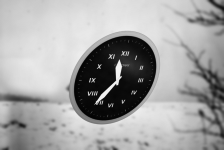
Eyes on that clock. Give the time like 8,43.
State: 11,36
